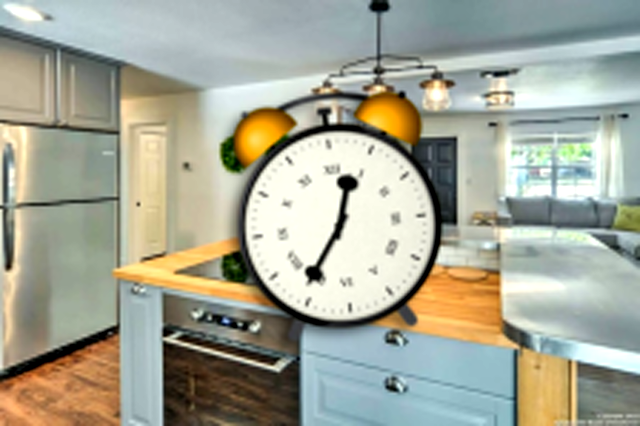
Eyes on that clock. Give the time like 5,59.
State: 12,36
